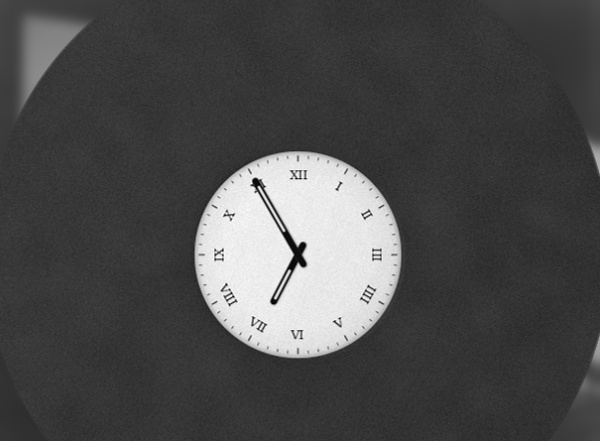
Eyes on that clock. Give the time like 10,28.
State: 6,55
